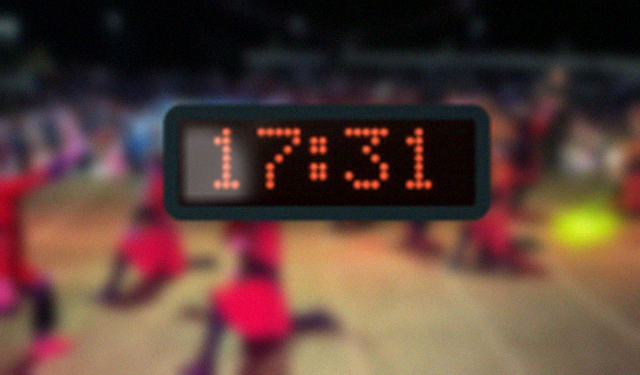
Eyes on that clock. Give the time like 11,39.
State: 17,31
